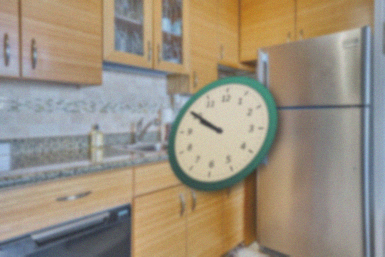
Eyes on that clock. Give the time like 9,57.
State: 9,50
